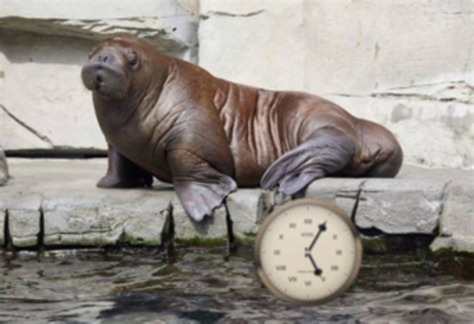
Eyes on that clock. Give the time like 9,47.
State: 5,05
